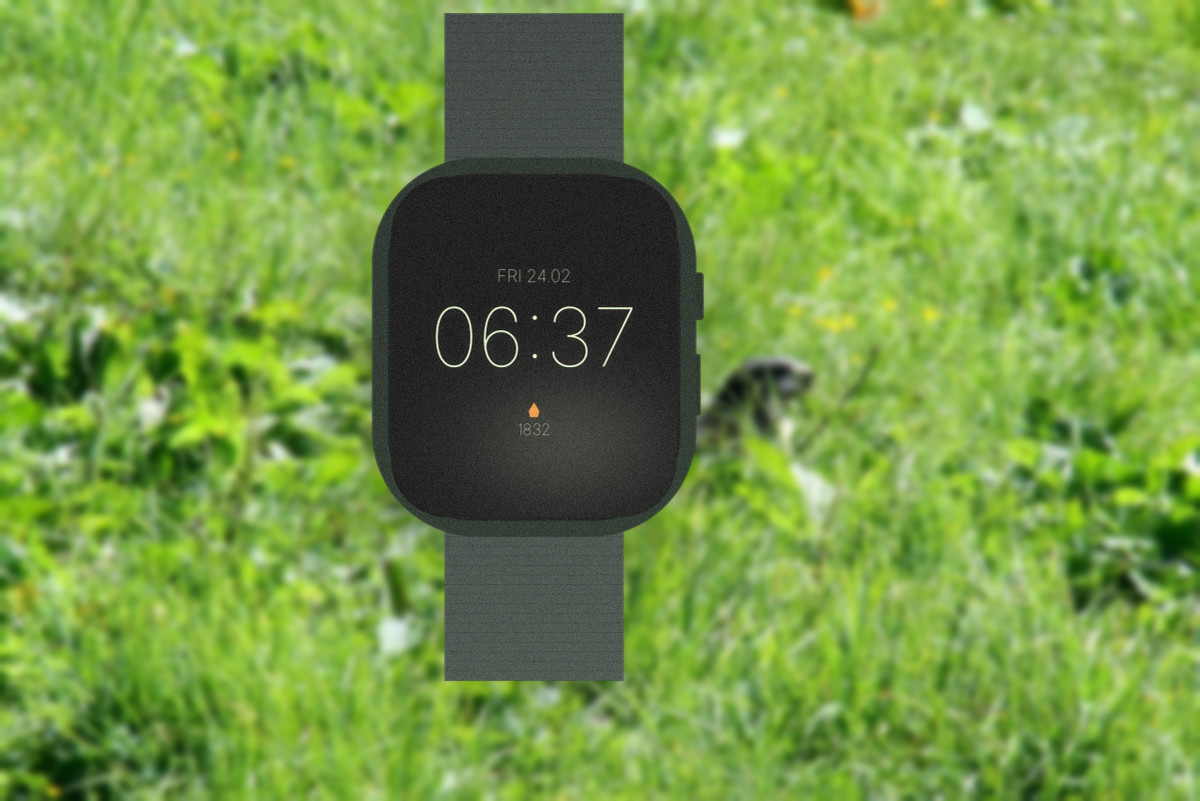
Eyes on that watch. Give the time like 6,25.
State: 6,37
